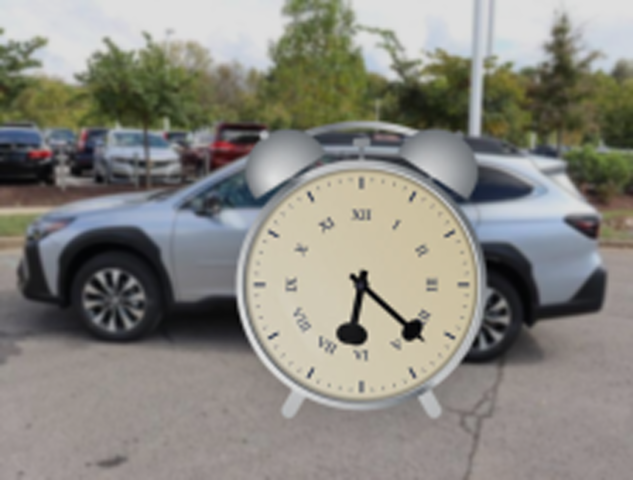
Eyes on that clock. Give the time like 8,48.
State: 6,22
